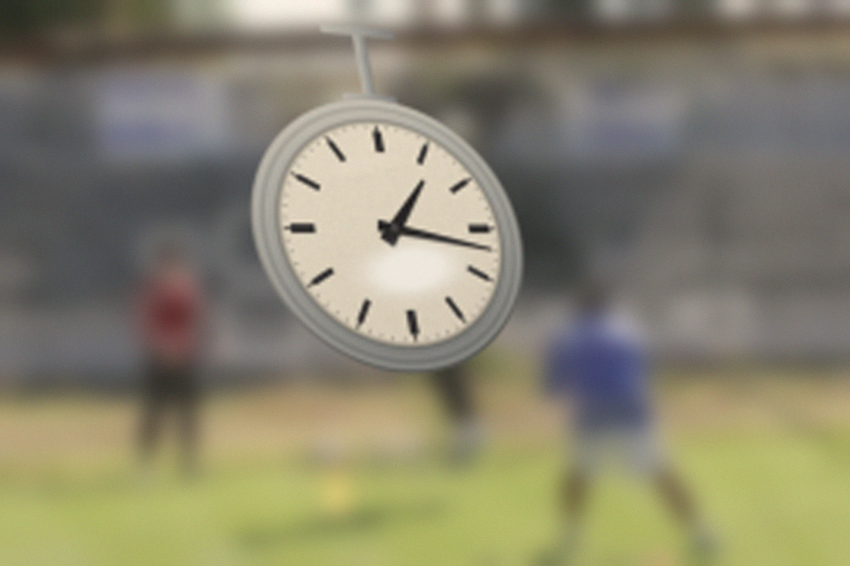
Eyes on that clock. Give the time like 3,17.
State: 1,17
